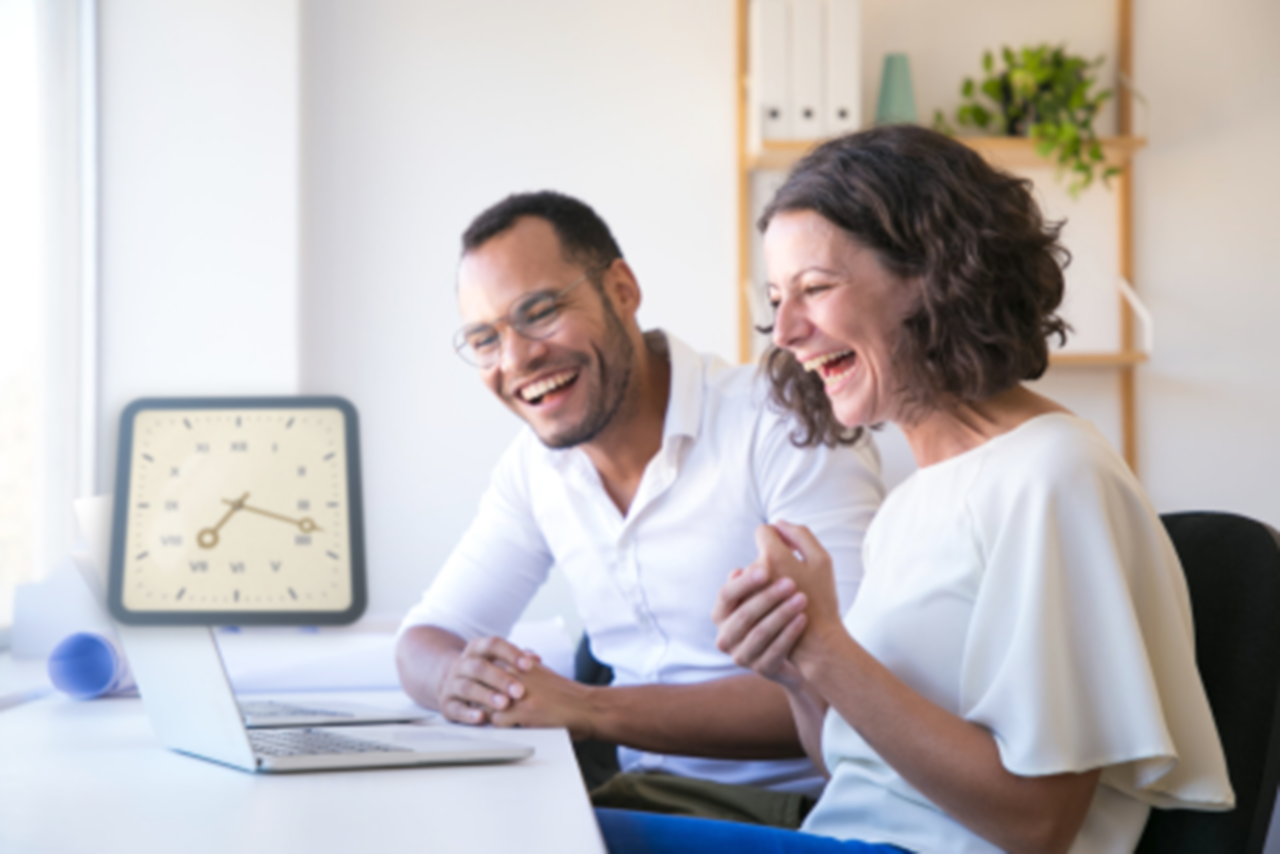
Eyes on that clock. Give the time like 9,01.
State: 7,18
